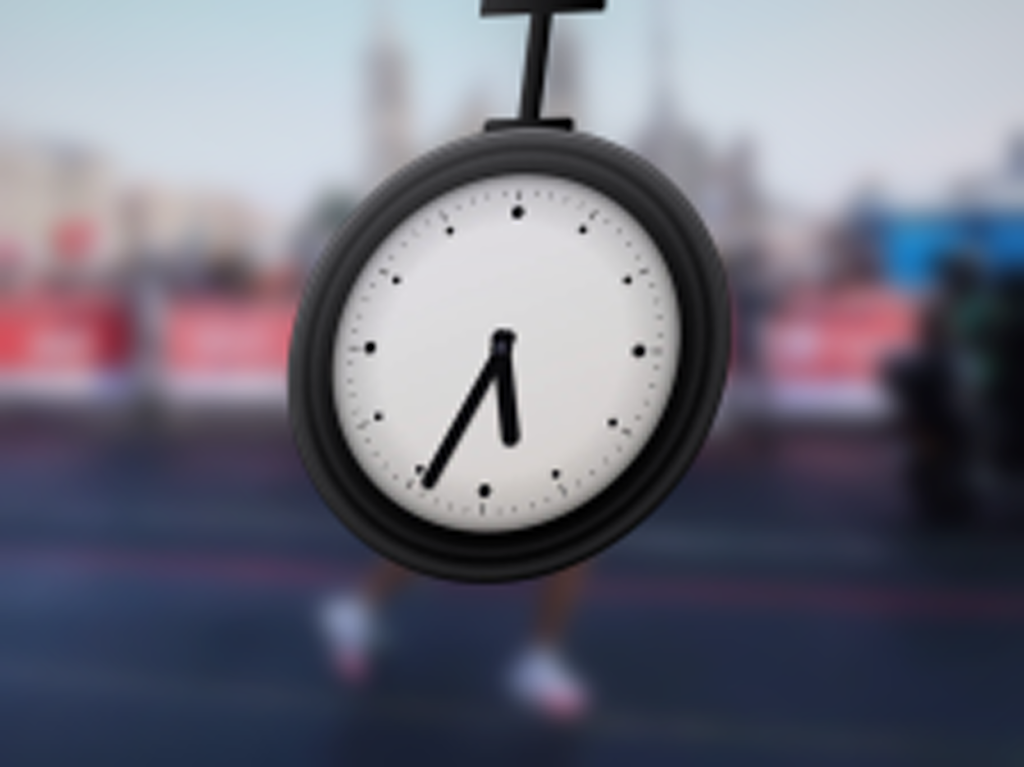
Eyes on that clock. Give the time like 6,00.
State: 5,34
